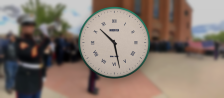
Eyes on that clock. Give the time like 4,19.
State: 10,28
